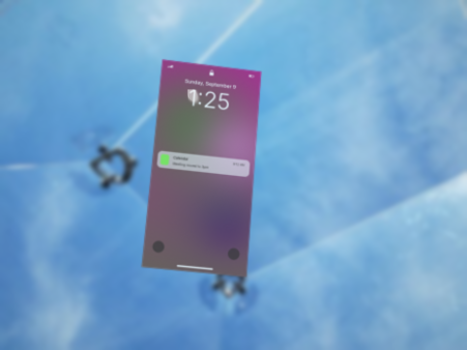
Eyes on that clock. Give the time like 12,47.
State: 1,25
